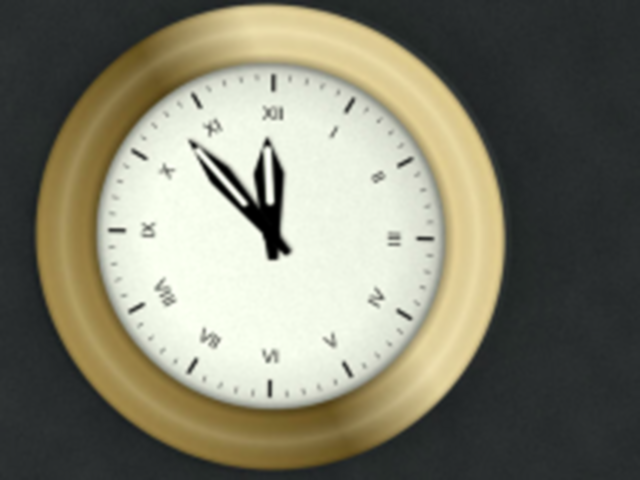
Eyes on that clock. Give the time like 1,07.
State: 11,53
